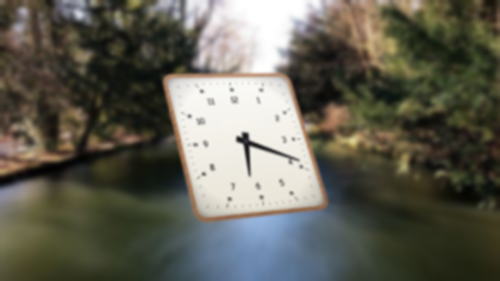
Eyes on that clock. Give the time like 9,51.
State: 6,19
